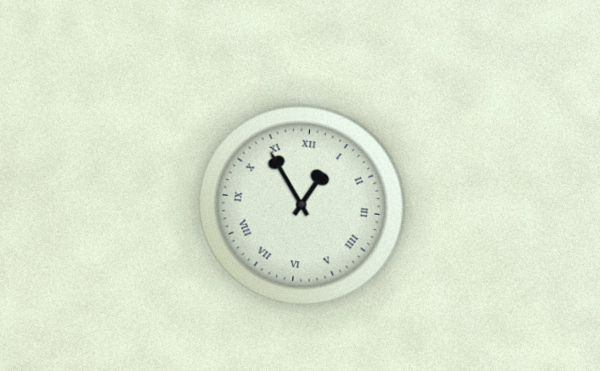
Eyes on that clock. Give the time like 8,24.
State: 12,54
